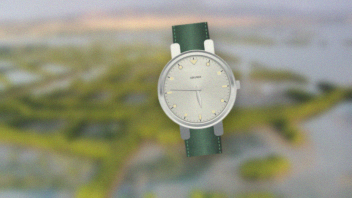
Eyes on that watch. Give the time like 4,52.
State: 5,46
